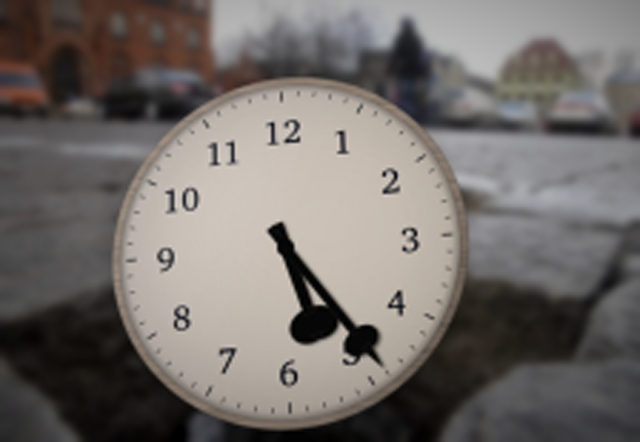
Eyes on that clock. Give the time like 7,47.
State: 5,24
